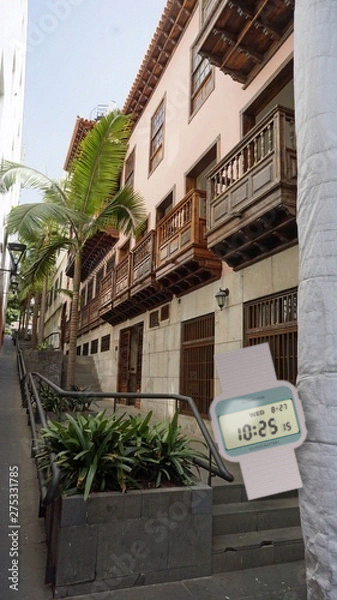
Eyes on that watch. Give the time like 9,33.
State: 10,25
